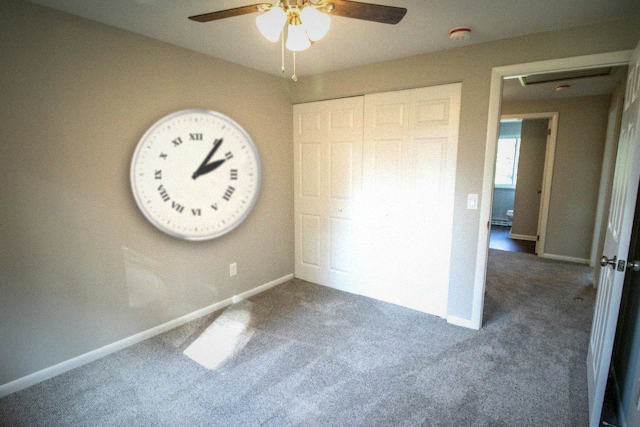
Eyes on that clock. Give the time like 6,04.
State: 2,06
